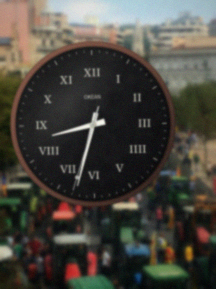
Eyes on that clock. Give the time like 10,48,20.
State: 8,32,33
